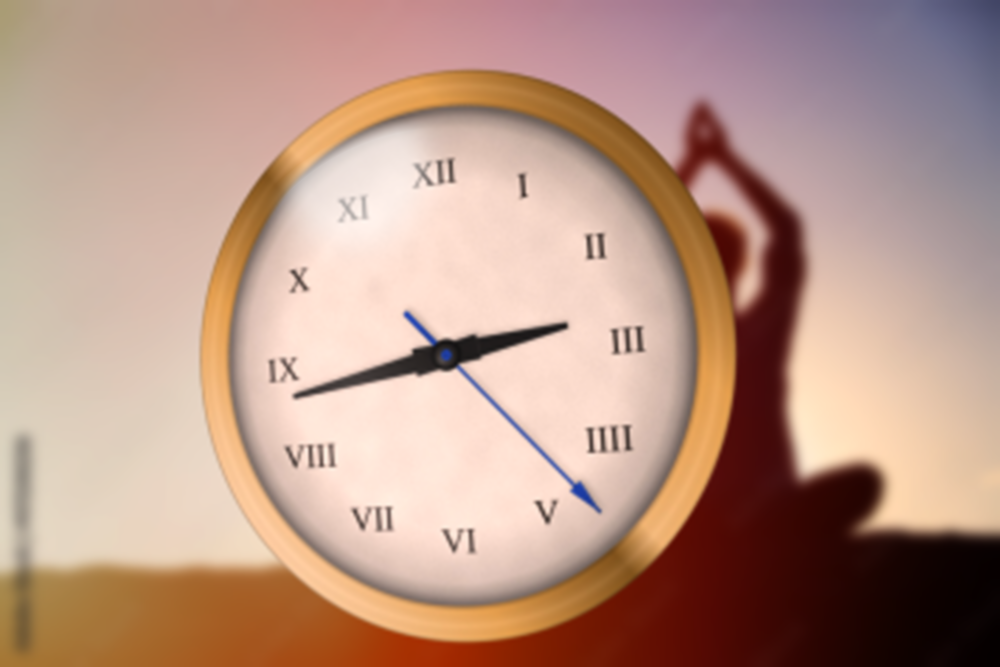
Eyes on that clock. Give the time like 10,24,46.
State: 2,43,23
